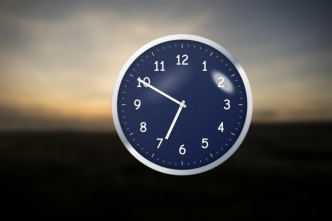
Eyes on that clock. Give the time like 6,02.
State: 6,50
